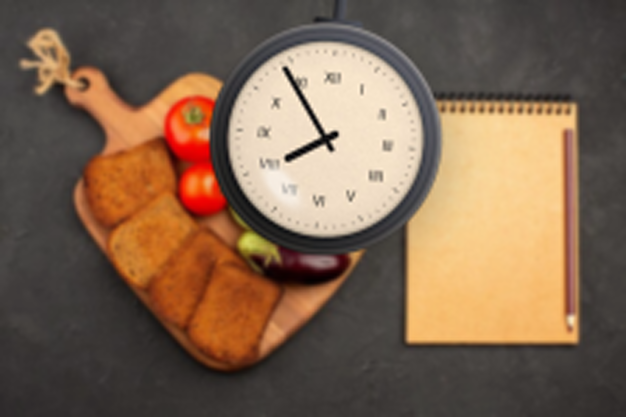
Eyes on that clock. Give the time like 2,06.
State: 7,54
